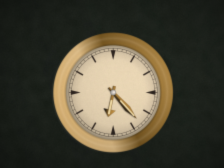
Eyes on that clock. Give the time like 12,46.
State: 6,23
